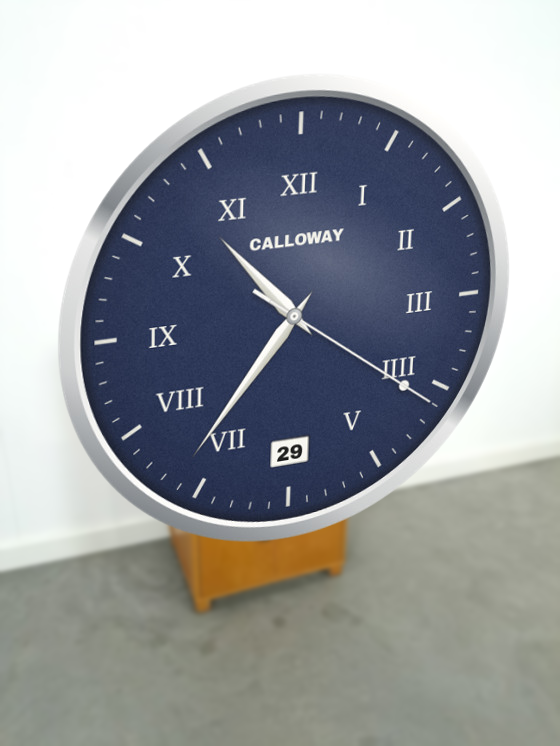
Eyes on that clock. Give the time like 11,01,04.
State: 10,36,21
